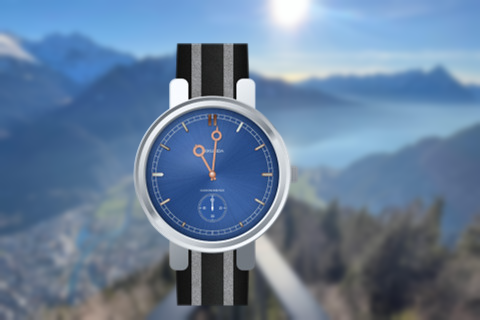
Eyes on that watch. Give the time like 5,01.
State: 11,01
